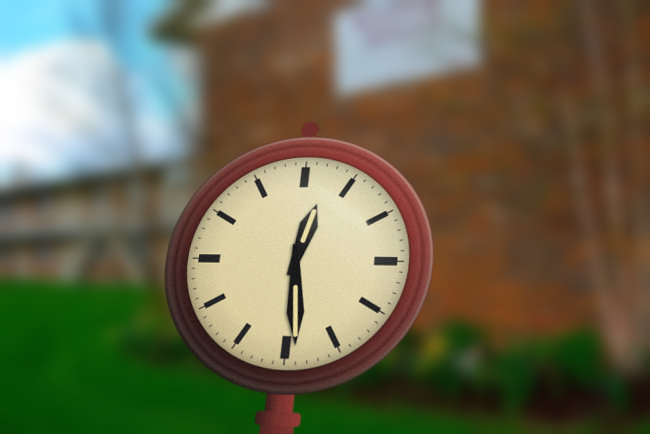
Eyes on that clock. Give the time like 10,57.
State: 12,29
